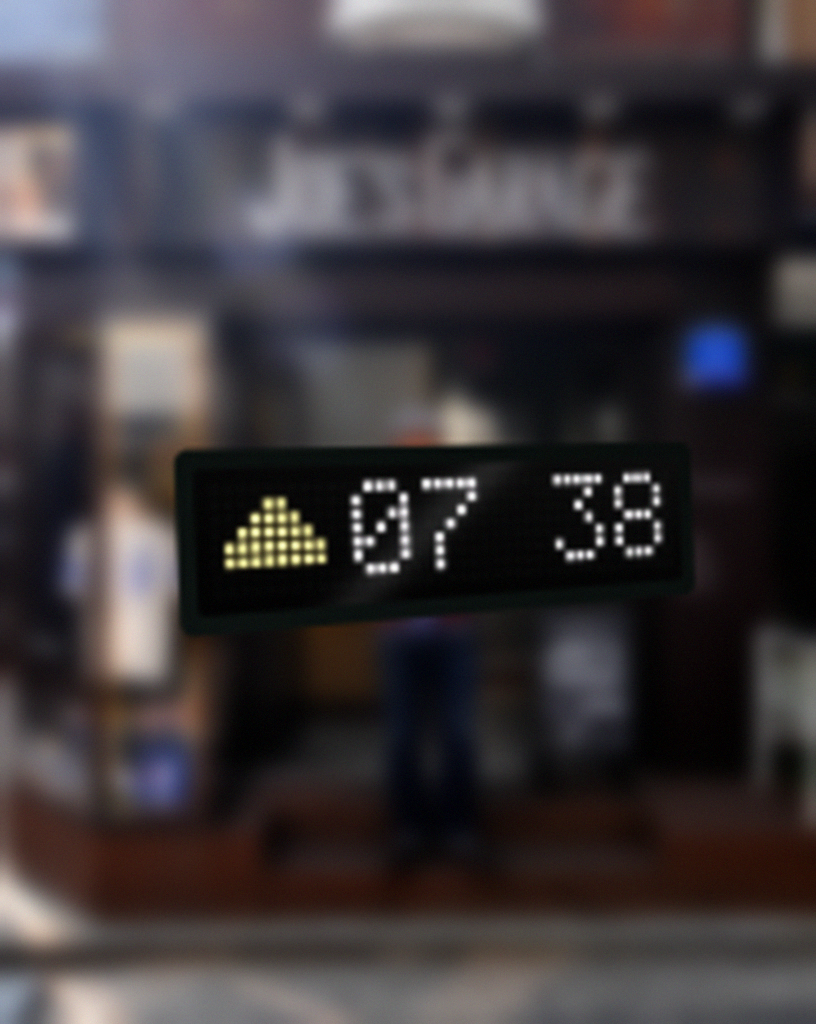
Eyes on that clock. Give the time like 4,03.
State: 7,38
